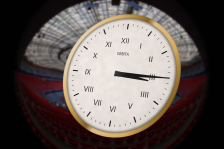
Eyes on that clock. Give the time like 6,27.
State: 3,15
